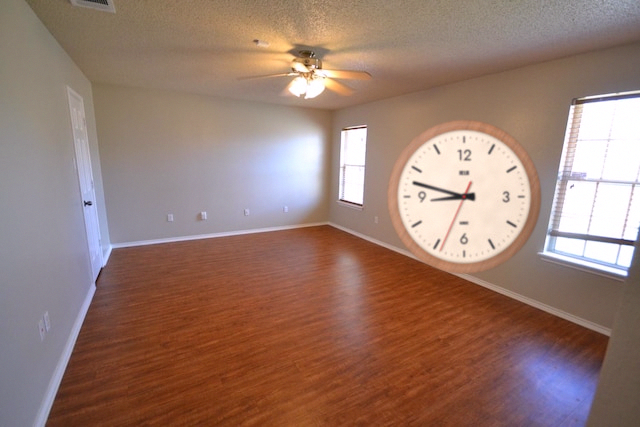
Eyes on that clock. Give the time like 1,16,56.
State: 8,47,34
